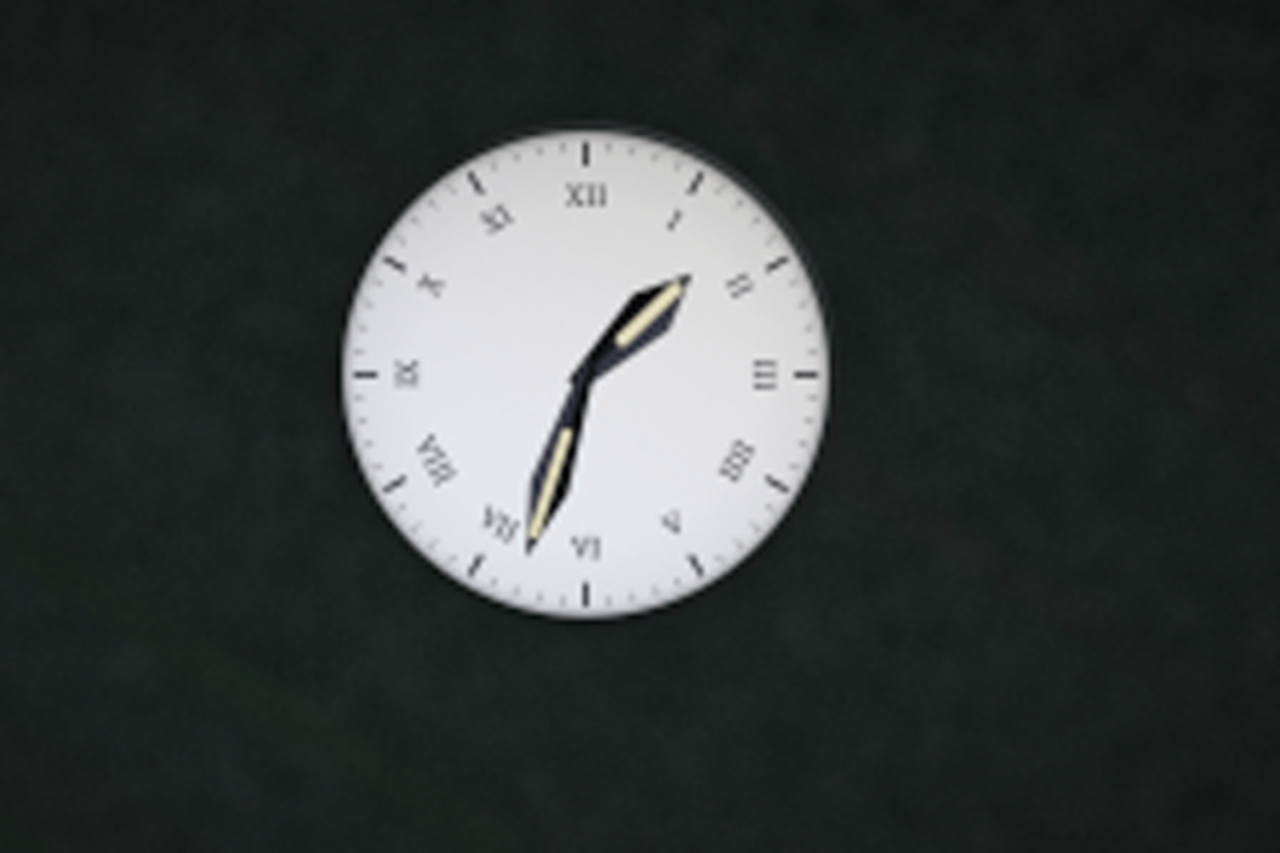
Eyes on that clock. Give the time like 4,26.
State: 1,33
